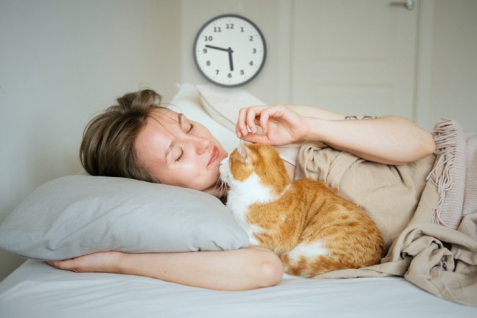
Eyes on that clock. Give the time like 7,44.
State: 5,47
